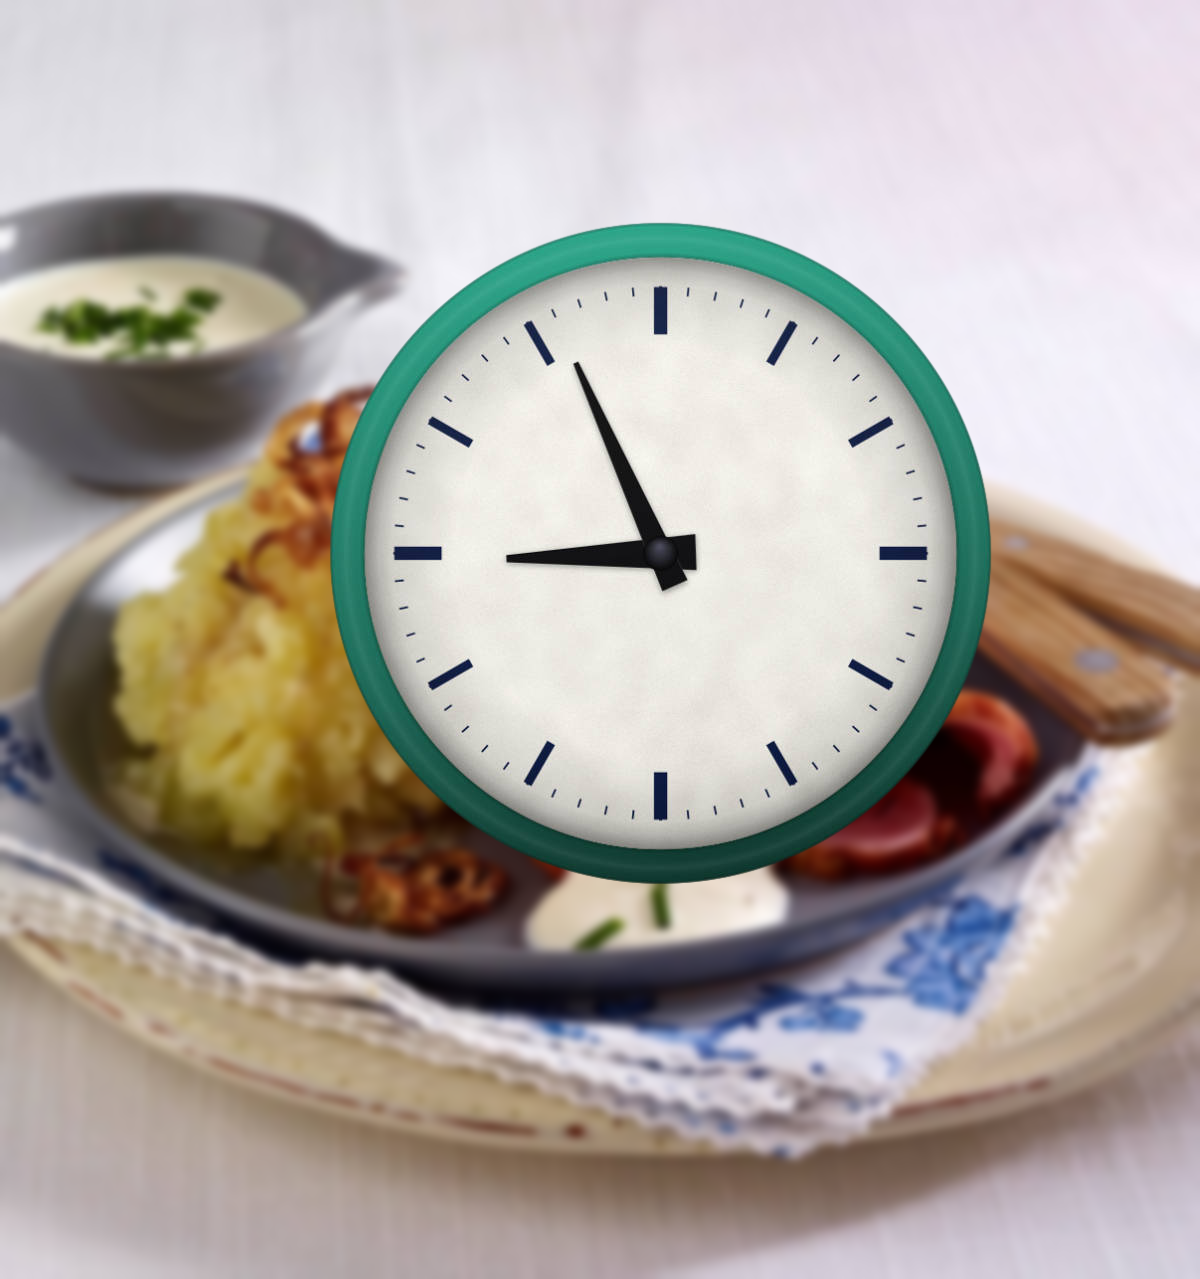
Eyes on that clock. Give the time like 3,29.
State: 8,56
